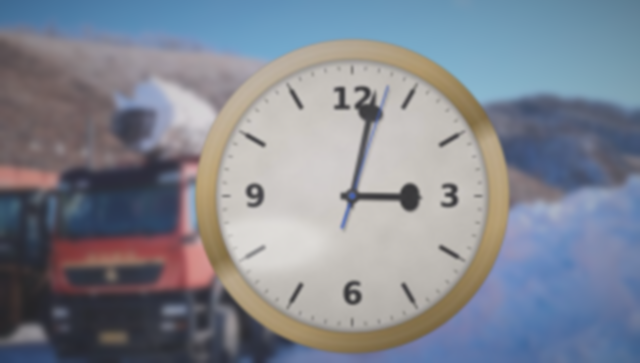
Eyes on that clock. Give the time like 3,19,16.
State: 3,02,03
